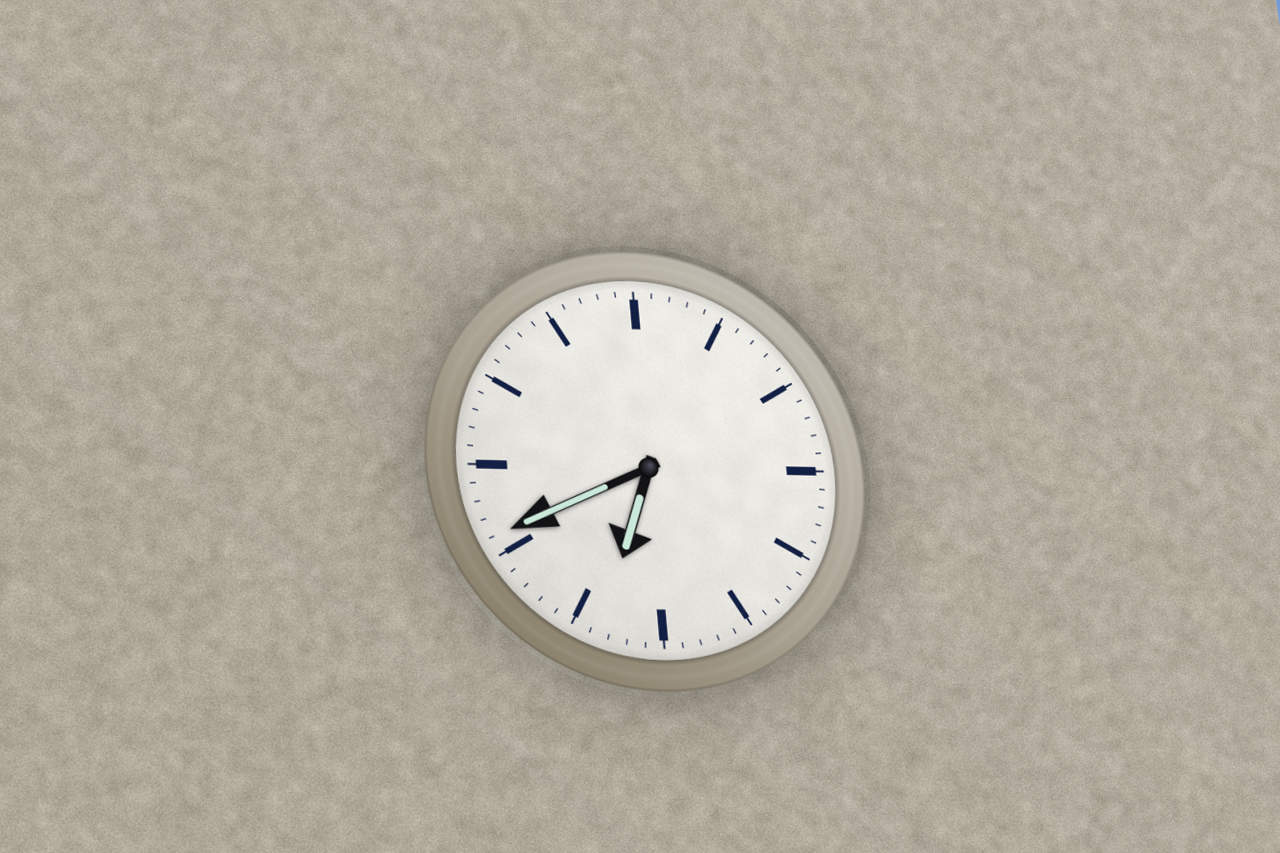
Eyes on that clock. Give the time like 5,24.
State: 6,41
